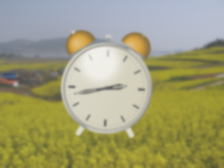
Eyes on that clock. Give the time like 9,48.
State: 2,43
